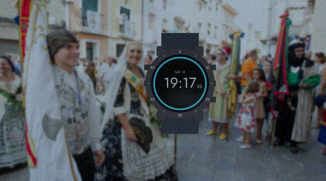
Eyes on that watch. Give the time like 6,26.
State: 19,17
